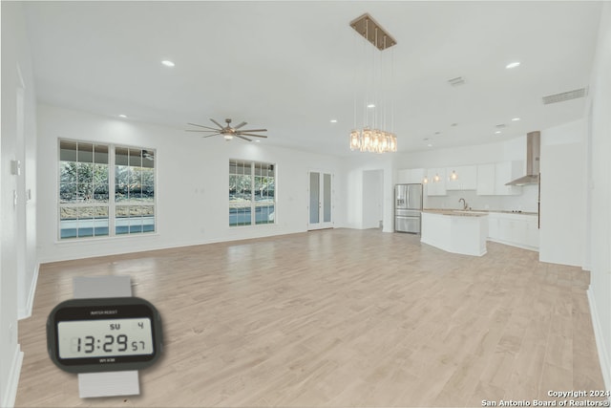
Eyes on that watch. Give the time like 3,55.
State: 13,29
